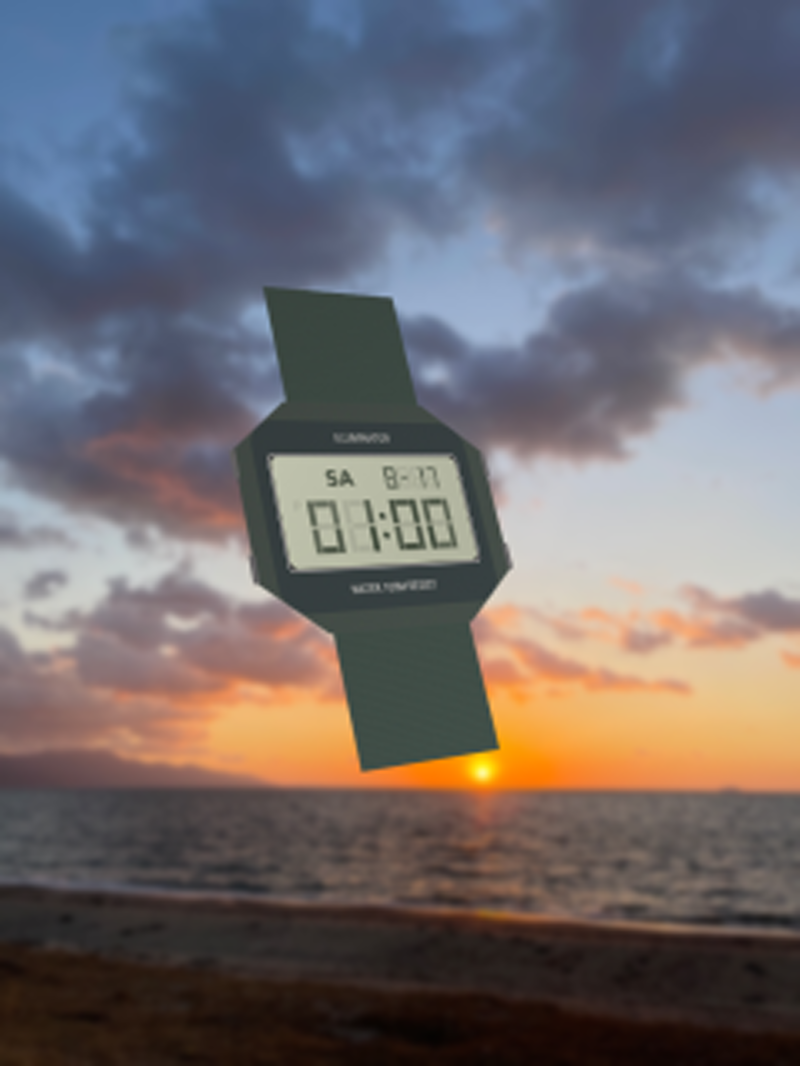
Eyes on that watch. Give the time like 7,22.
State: 1,00
